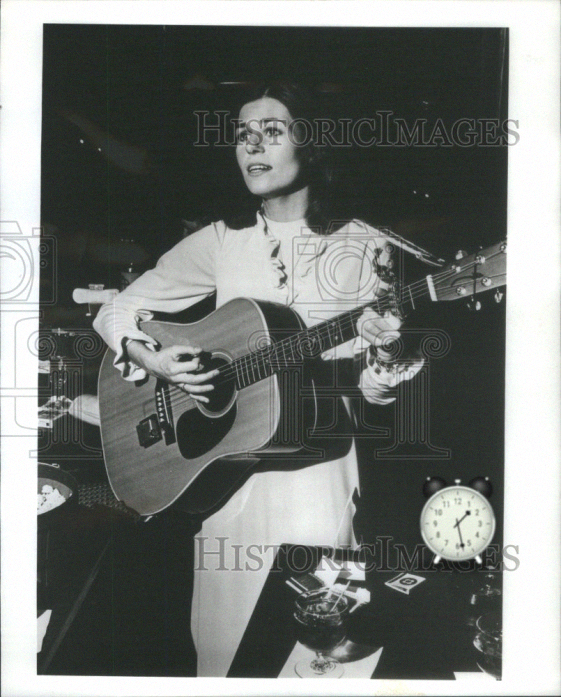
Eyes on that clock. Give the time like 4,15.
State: 1,28
